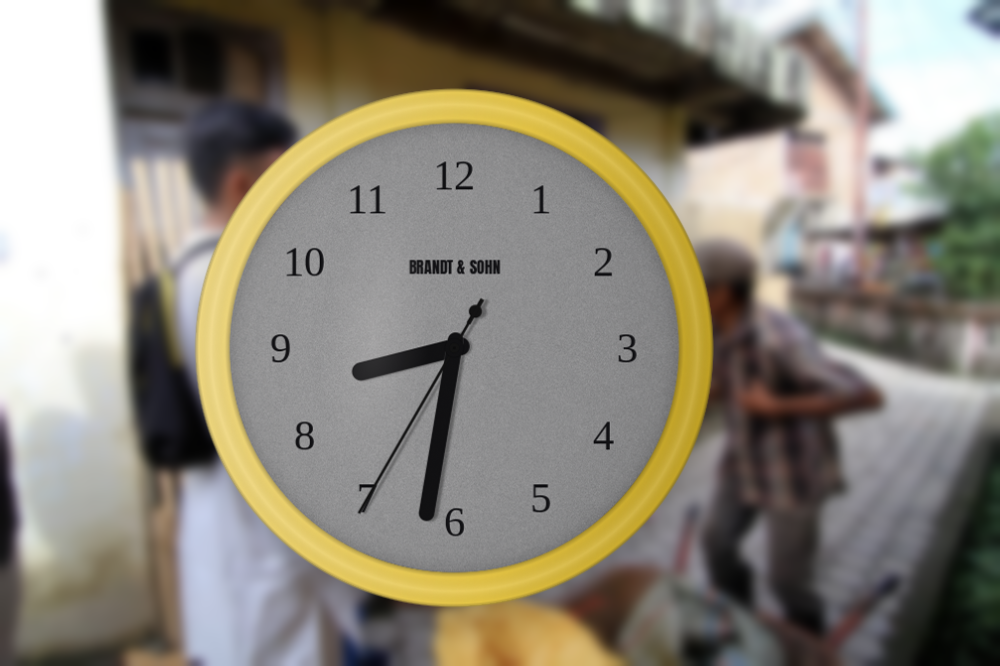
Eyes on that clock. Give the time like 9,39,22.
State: 8,31,35
